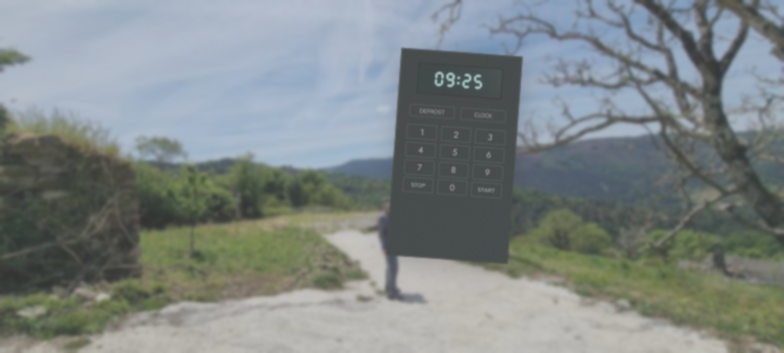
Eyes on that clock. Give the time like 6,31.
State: 9,25
